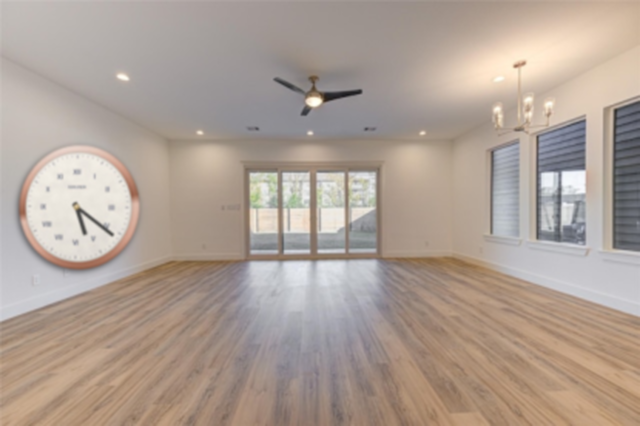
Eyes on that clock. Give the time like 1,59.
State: 5,21
